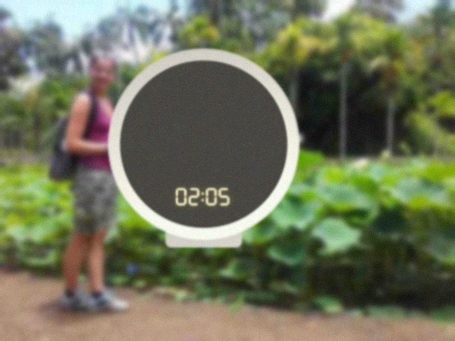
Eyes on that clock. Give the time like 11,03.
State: 2,05
